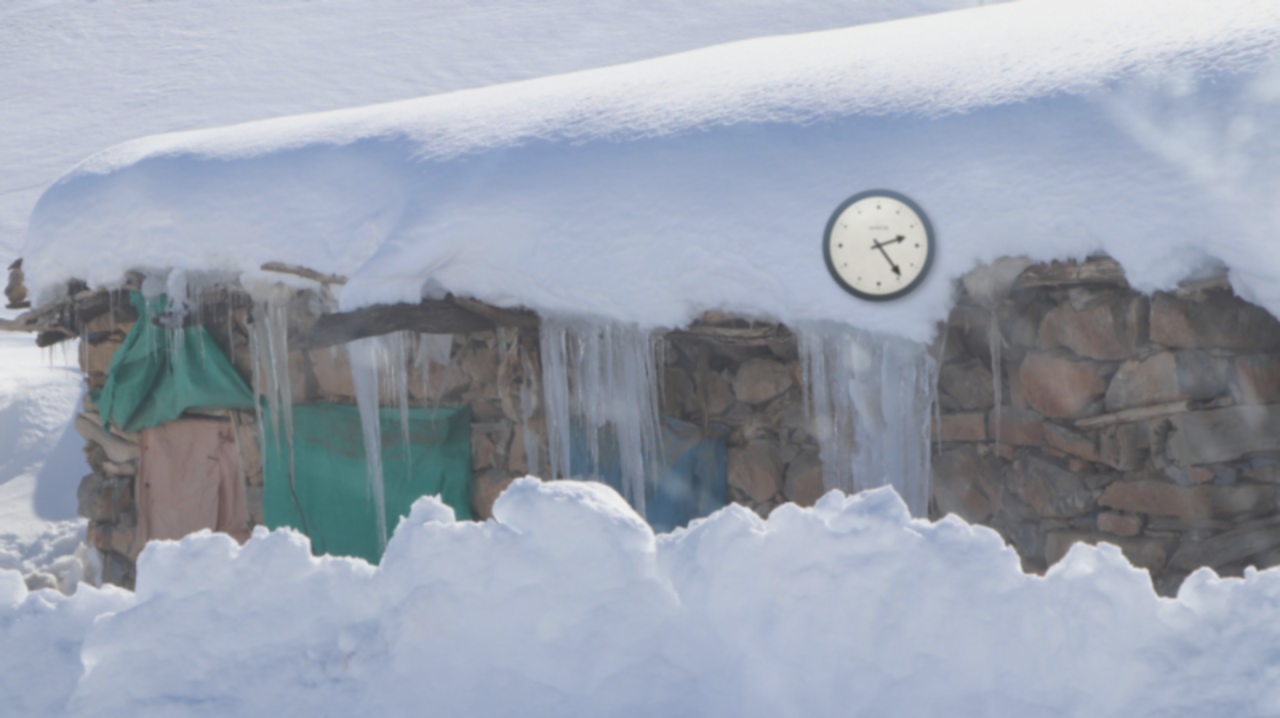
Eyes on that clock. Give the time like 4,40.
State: 2,24
